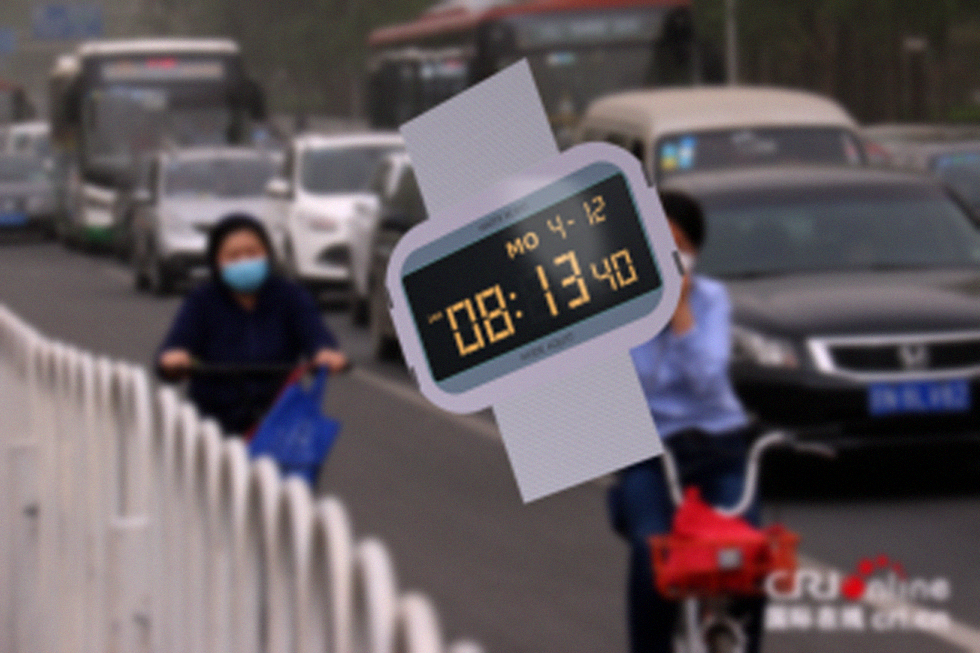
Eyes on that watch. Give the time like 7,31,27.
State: 8,13,40
